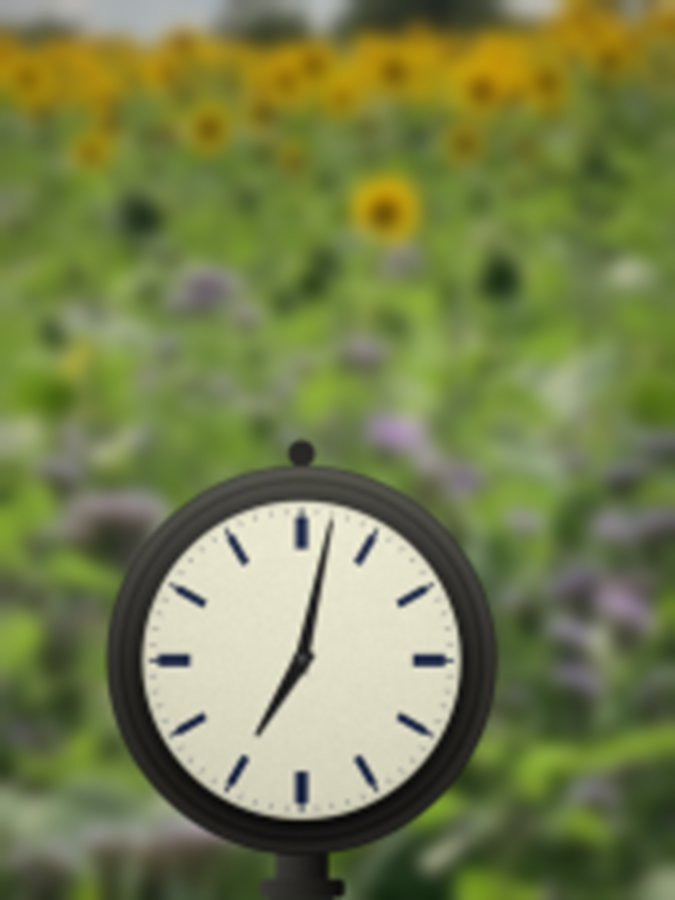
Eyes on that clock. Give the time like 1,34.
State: 7,02
